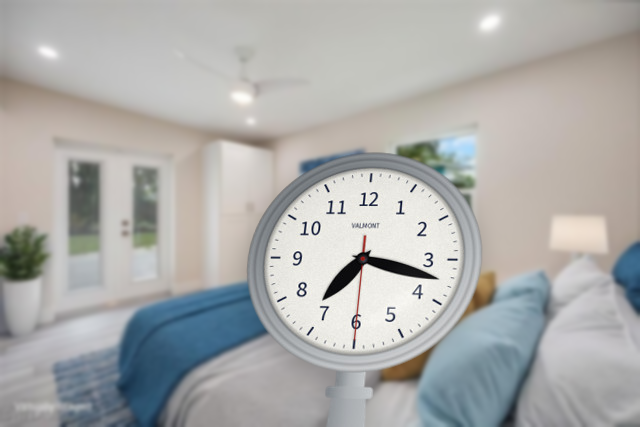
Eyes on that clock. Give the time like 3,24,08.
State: 7,17,30
